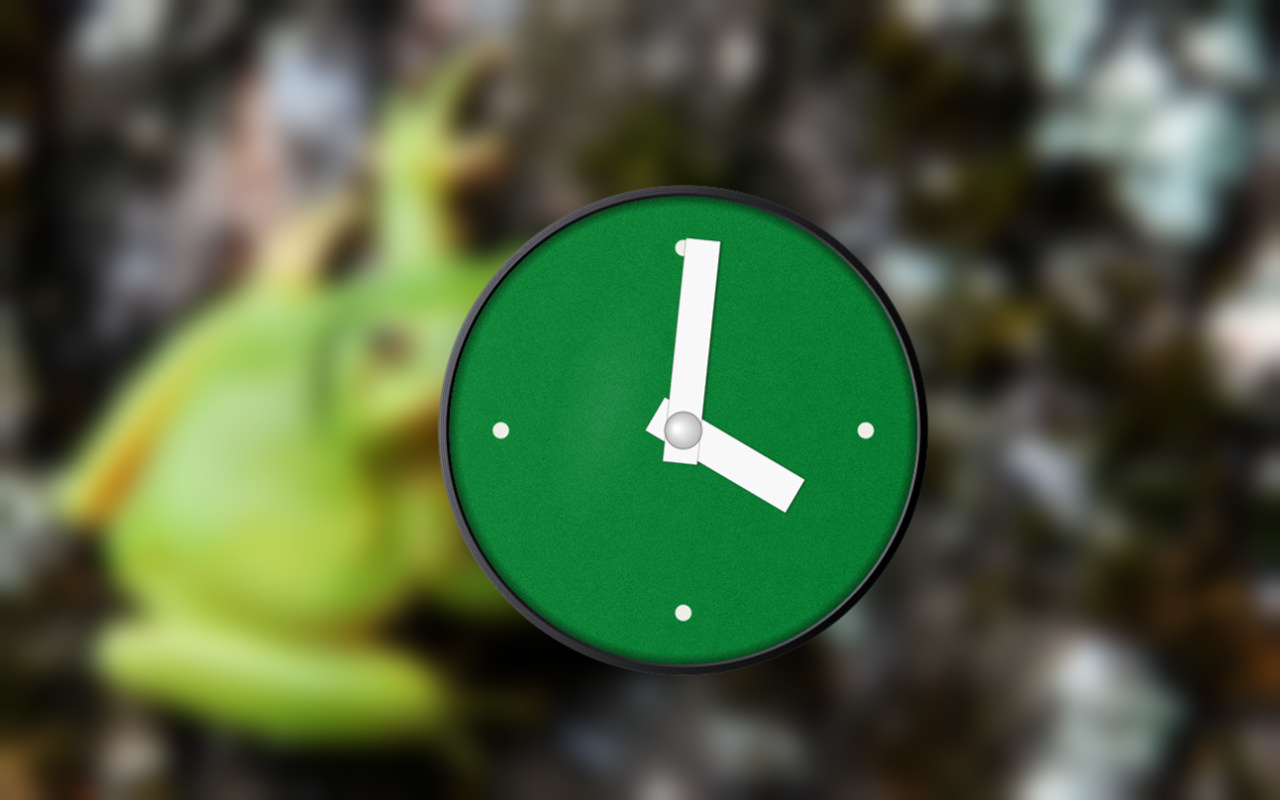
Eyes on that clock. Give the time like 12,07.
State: 4,01
